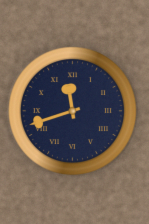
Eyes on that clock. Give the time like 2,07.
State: 11,42
